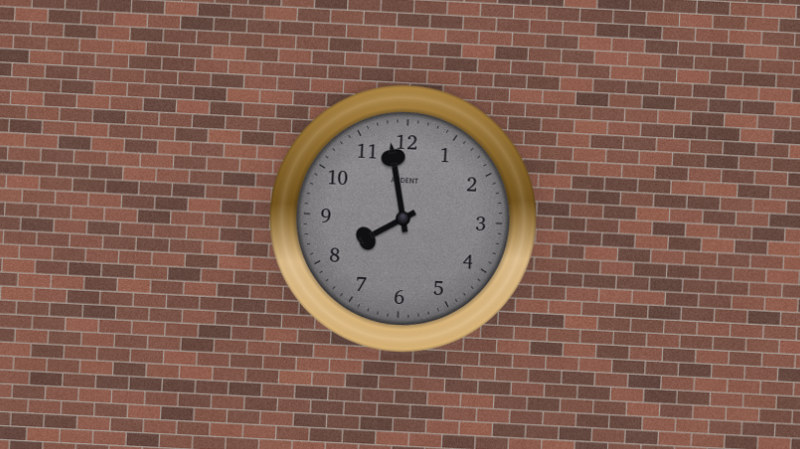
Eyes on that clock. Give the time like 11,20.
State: 7,58
